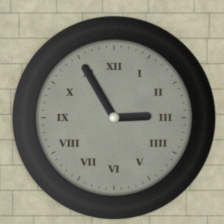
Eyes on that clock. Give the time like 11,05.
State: 2,55
